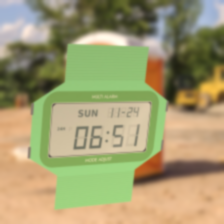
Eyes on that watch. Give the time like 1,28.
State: 6,51
